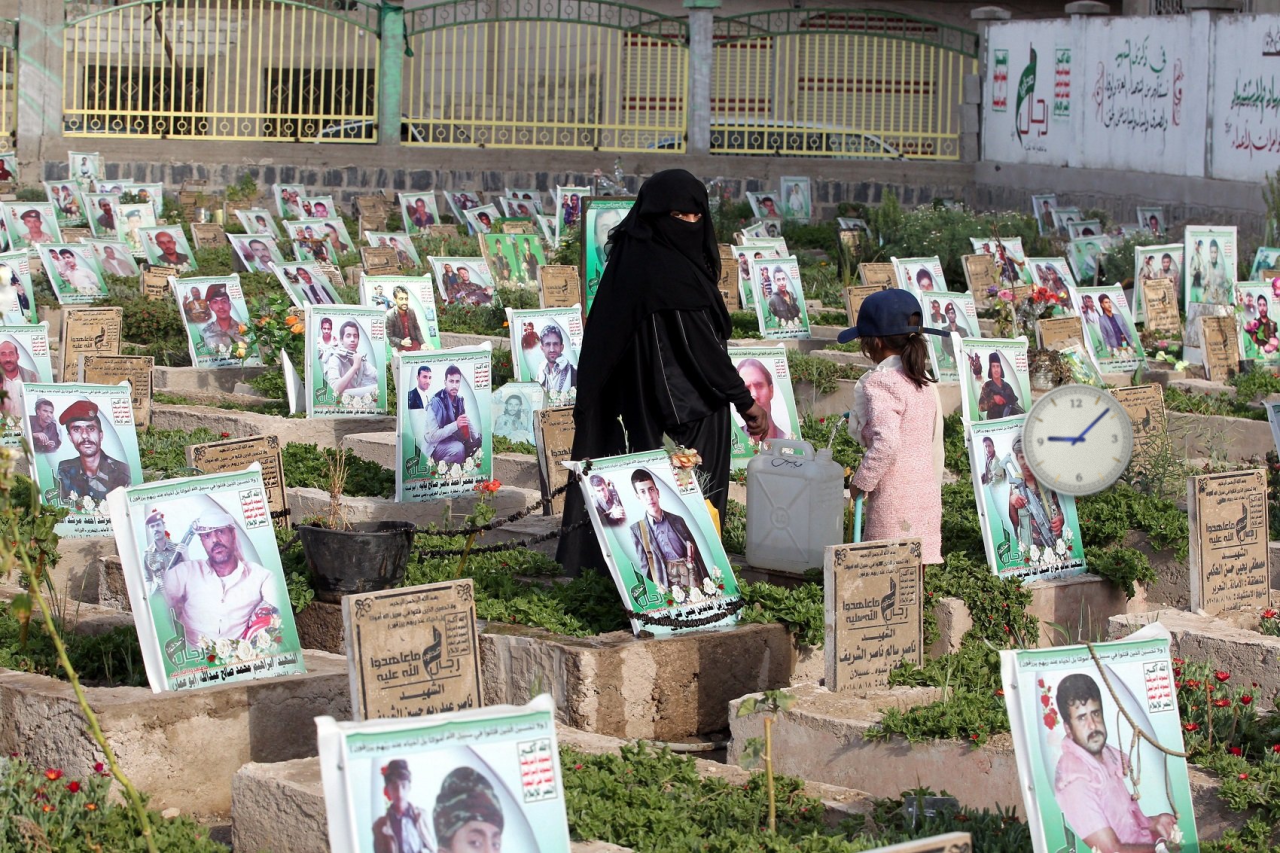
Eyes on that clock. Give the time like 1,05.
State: 9,08
